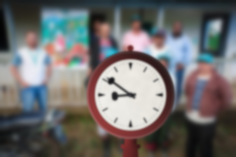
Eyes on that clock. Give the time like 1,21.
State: 8,51
